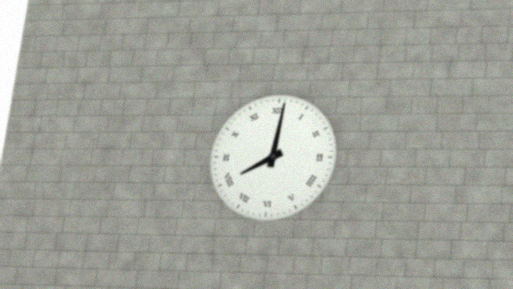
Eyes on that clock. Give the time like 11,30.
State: 8,01
